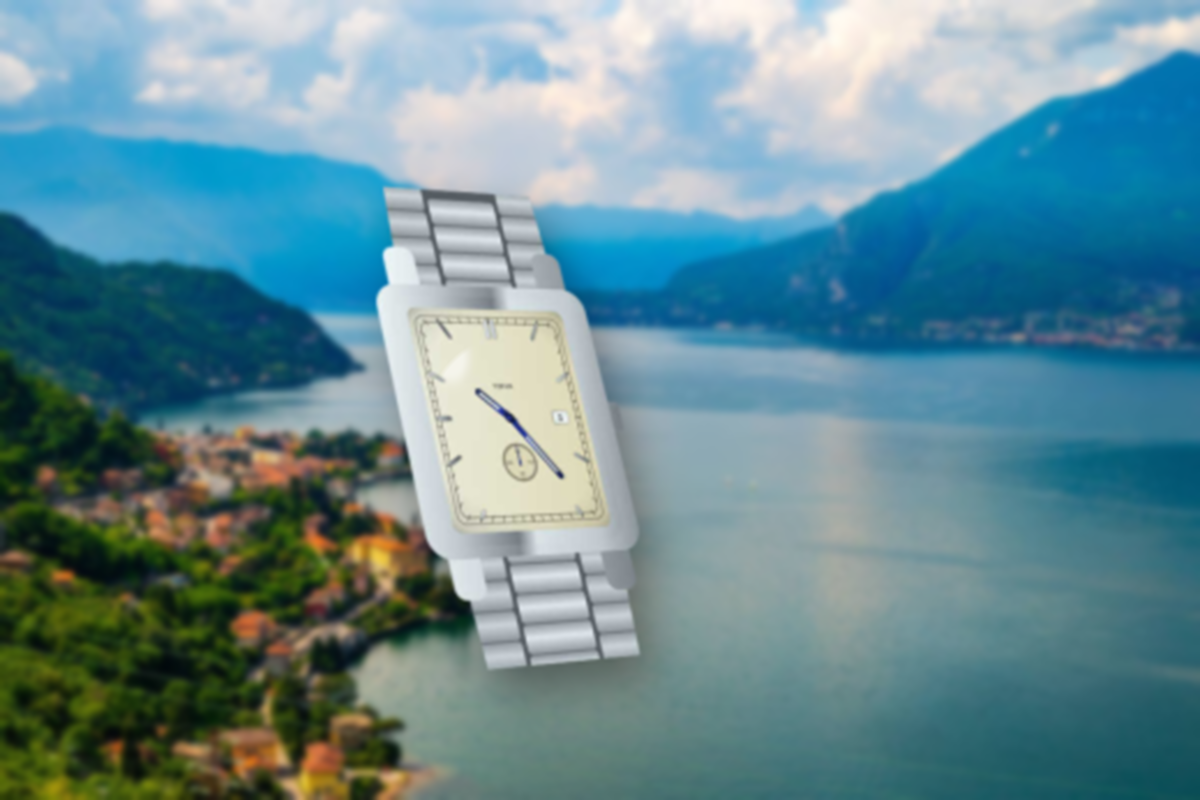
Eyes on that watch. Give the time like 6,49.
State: 10,24
